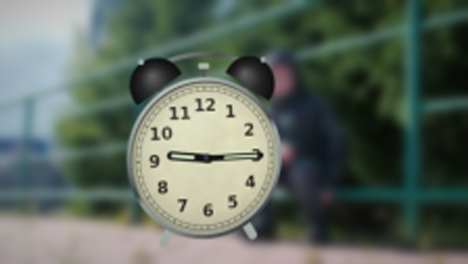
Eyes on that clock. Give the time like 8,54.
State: 9,15
